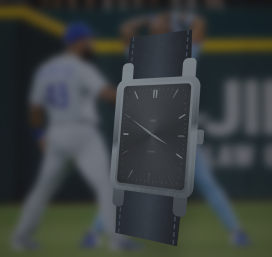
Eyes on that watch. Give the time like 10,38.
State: 3,50
